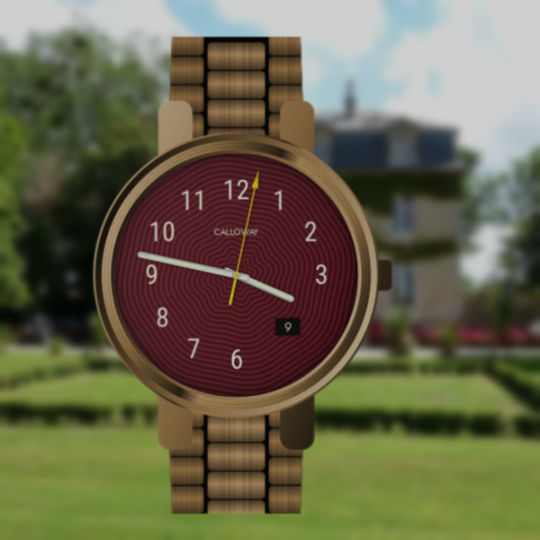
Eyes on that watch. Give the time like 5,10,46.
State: 3,47,02
